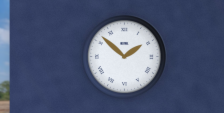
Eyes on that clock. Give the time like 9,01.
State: 1,52
